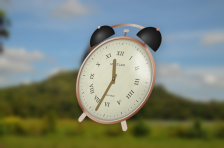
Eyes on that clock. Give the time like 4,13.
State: 11,33
